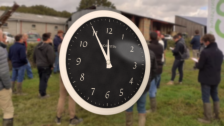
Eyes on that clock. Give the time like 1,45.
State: 11,55
